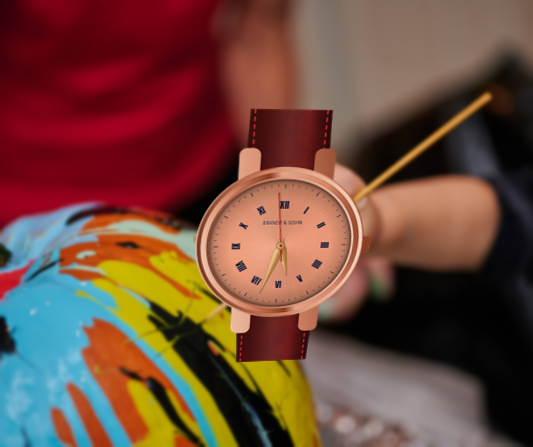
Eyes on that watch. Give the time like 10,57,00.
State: 5,32,59
